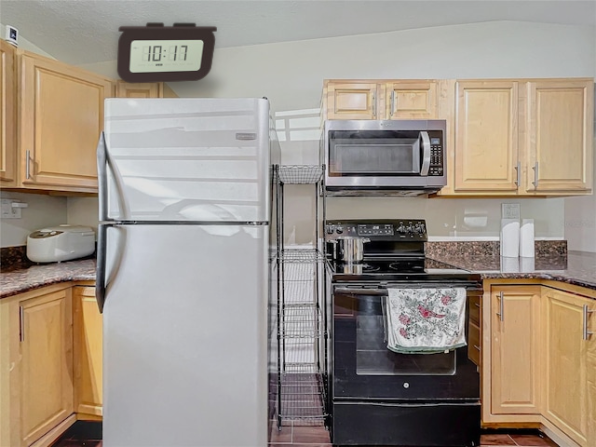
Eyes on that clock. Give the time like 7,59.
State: 10,17
